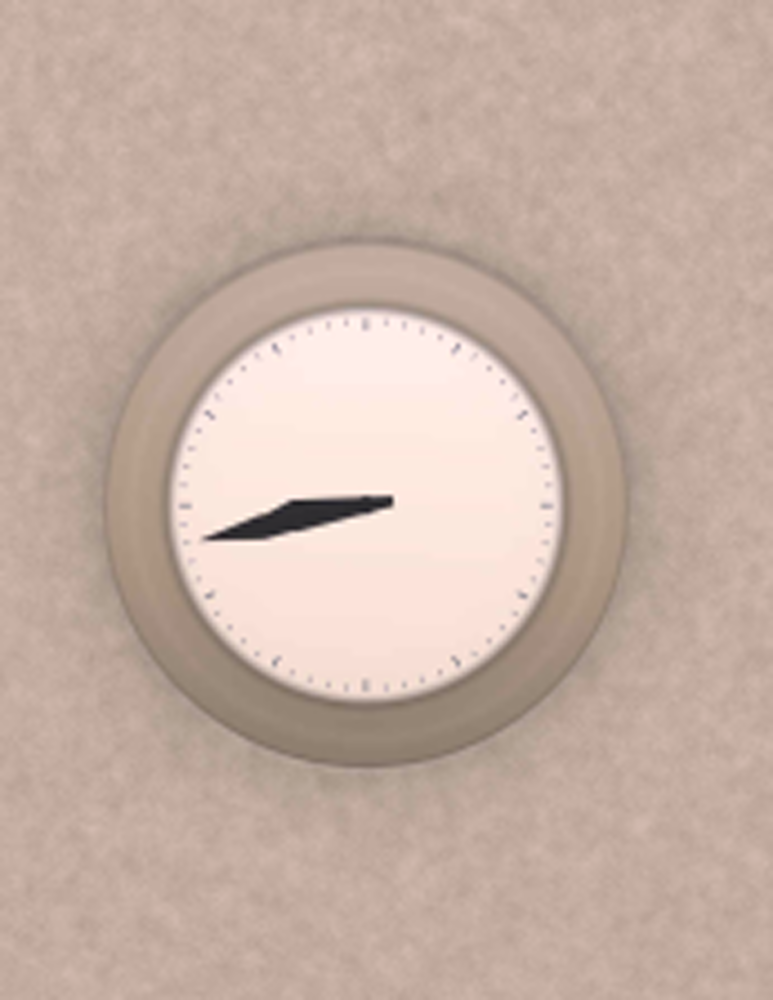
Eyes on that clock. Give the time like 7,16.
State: 8,43
